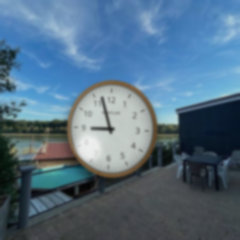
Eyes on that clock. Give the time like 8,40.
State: 8,57
